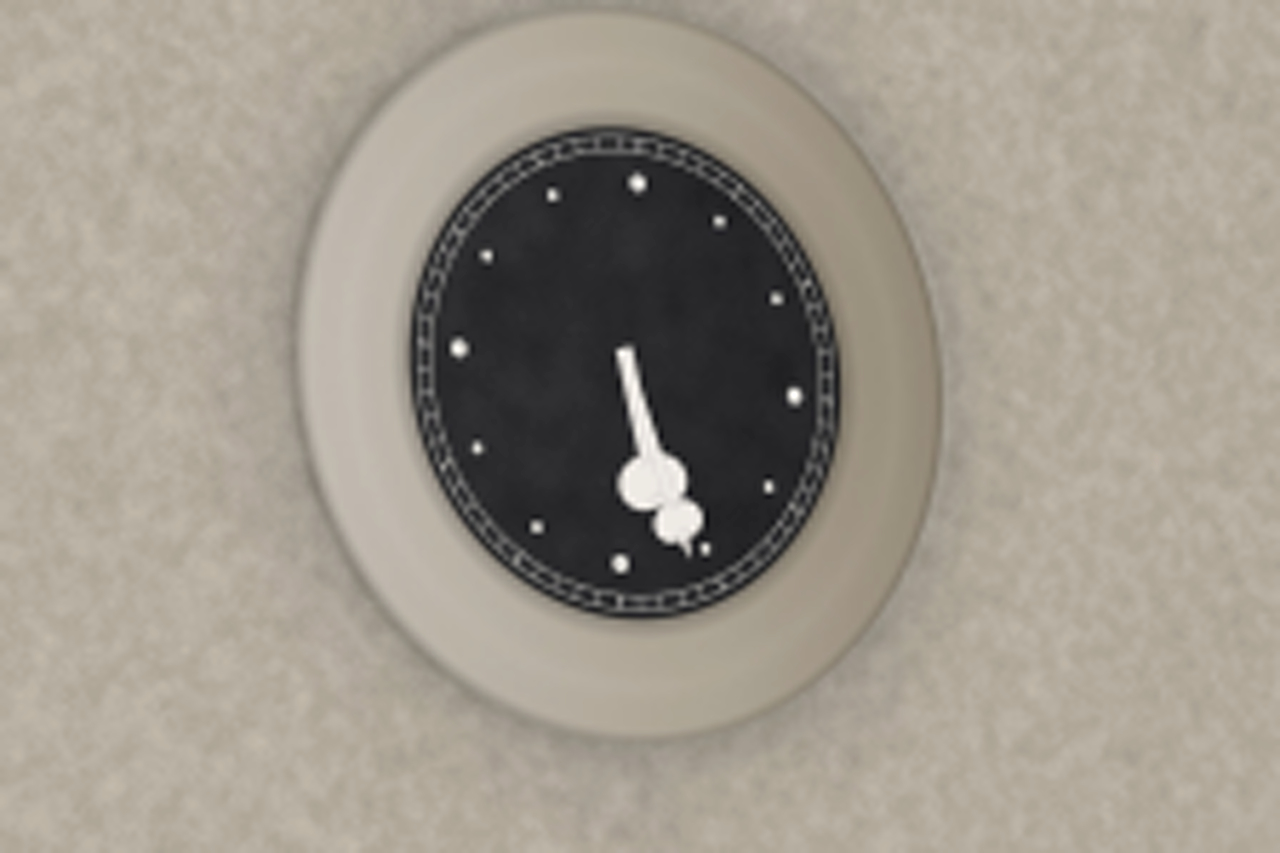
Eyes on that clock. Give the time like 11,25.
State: 5,26
